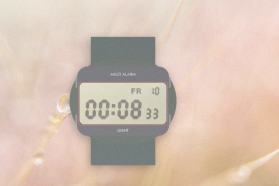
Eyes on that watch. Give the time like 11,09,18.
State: 0,08,33
